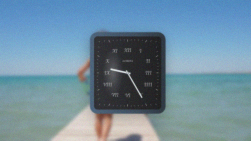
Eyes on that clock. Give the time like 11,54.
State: 9,25
